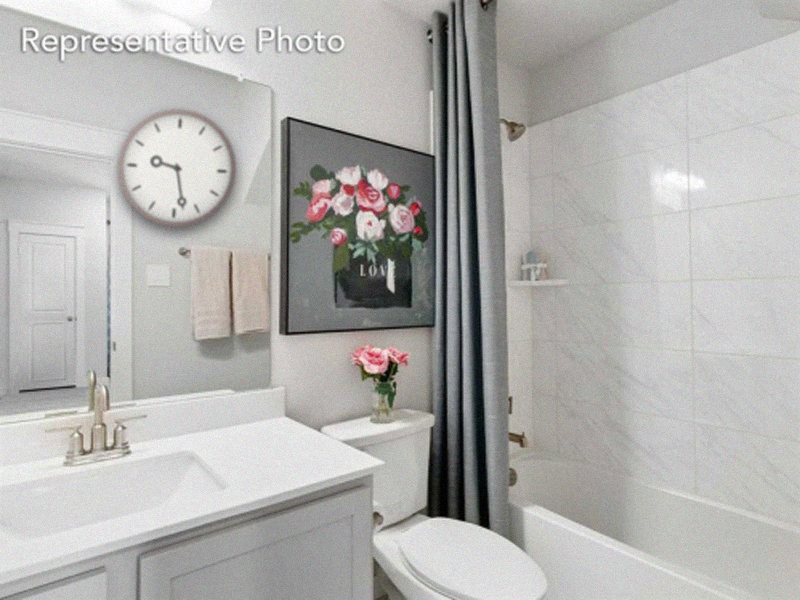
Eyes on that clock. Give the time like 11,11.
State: 9,28
